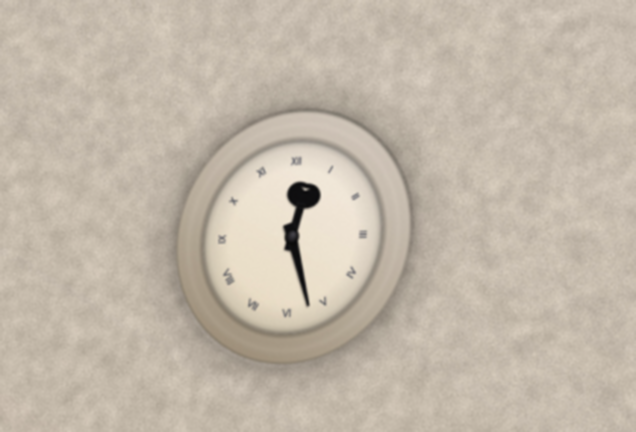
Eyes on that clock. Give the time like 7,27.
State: 12,27
